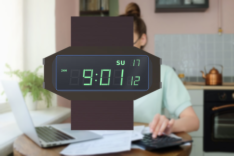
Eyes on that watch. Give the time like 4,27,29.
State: 9,01,12
